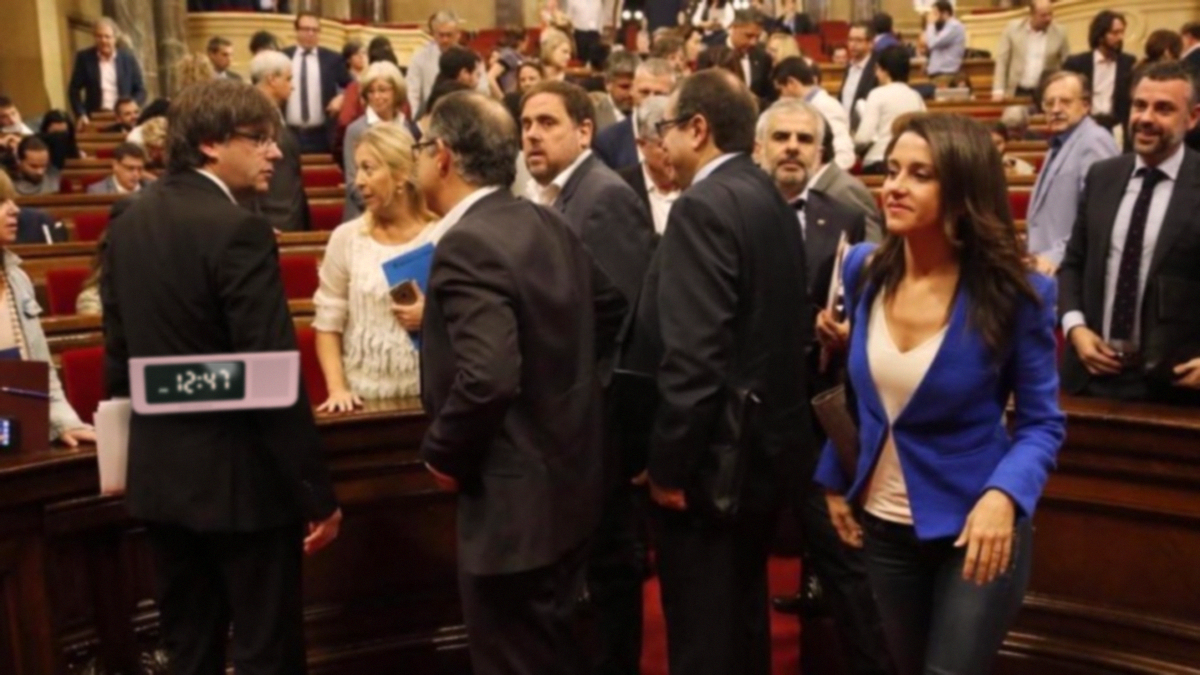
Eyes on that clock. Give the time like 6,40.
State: 12,47
